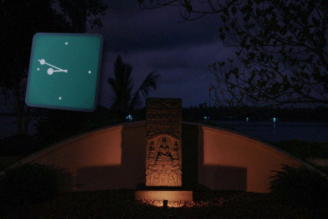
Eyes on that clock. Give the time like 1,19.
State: 8,48
